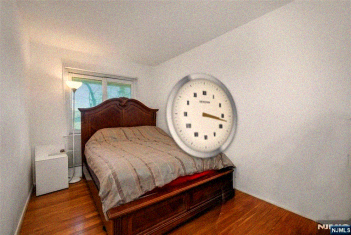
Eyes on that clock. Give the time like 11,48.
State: 3,17
